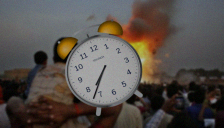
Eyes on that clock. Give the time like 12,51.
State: 7,37
